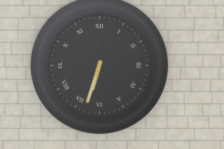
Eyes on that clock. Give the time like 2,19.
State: 6,33
